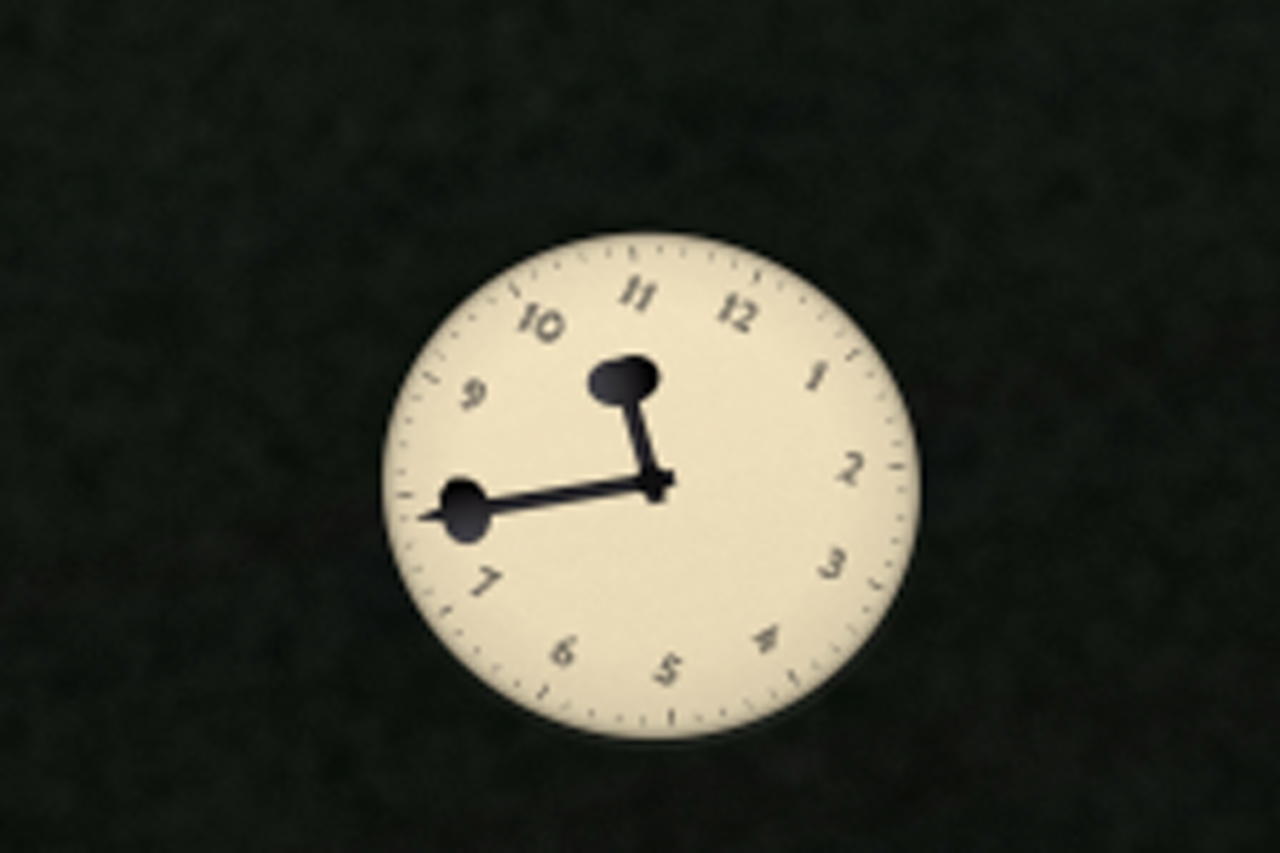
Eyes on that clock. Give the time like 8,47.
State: 10,39
